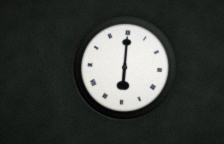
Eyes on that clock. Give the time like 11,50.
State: 6,00
